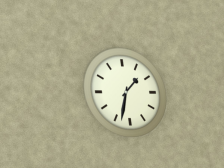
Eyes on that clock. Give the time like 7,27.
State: 1,33
